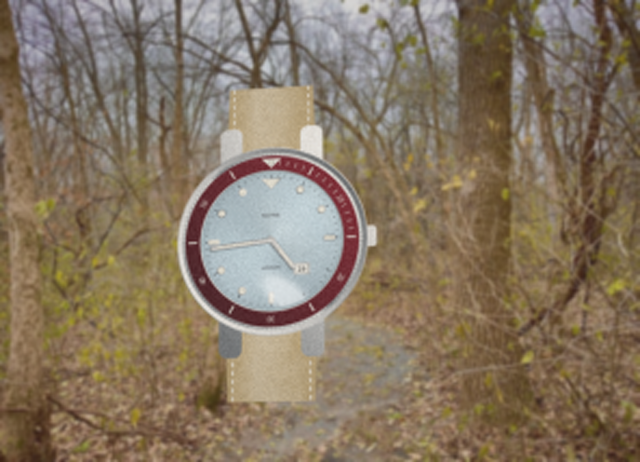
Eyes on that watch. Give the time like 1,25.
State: 4,44
